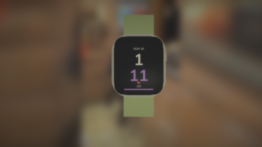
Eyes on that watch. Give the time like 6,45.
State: 1,11
